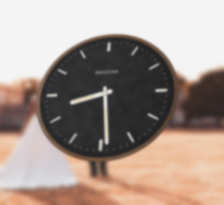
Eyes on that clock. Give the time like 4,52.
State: 8,29
